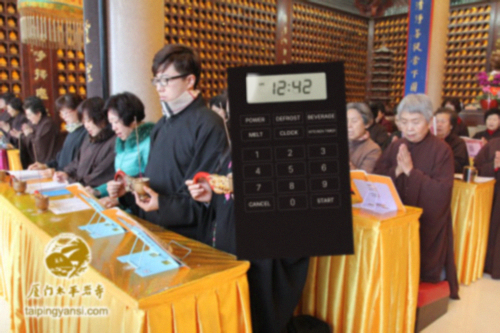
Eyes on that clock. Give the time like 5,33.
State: 12,42
